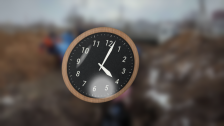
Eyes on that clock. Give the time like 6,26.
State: 4,02
